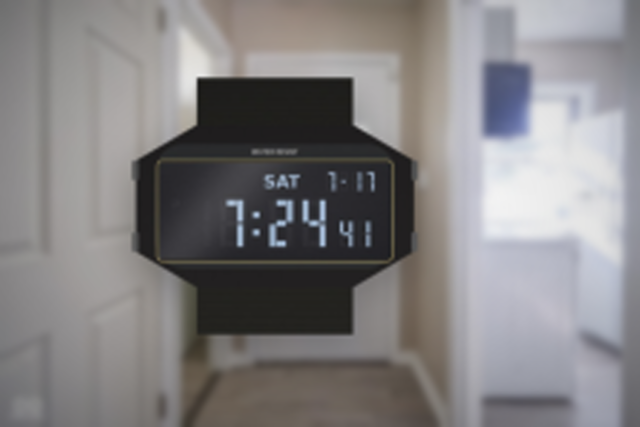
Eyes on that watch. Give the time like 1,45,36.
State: 7,24,41
